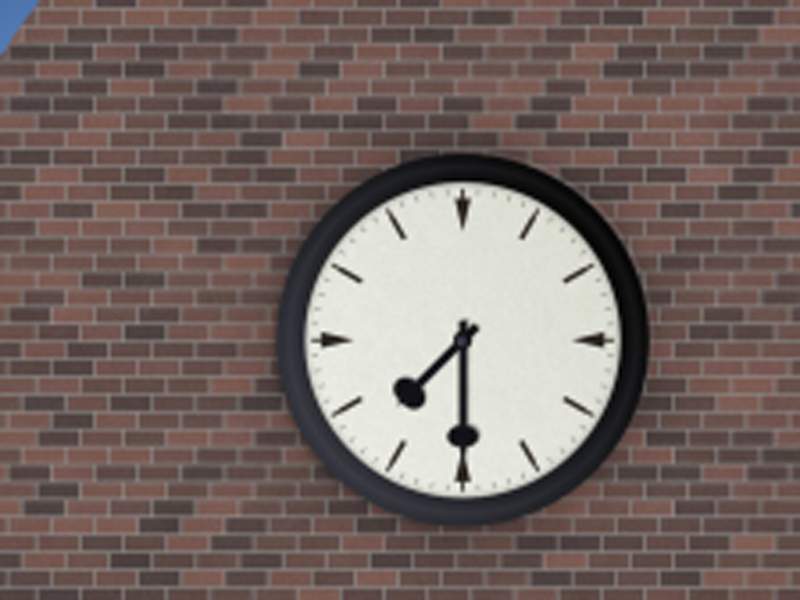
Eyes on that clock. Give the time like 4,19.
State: 7,30
